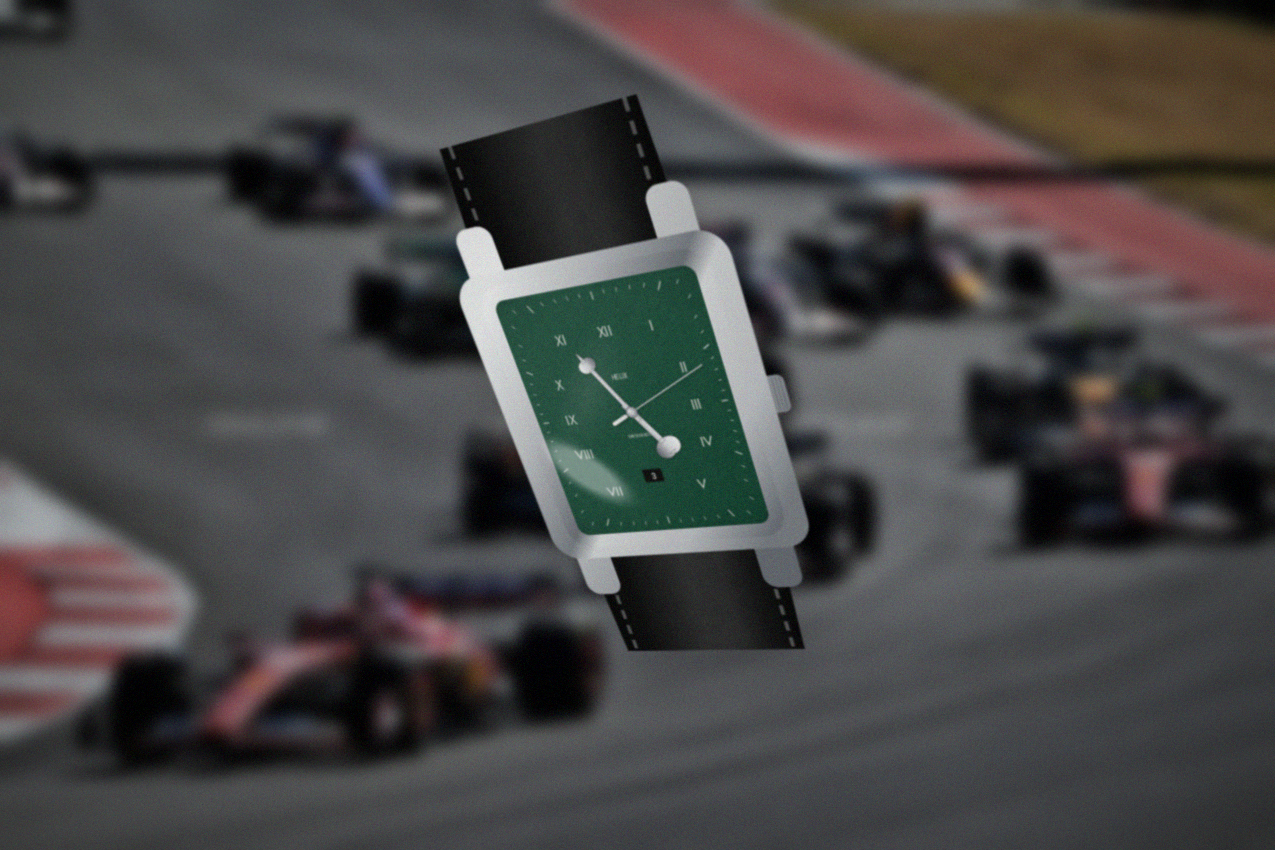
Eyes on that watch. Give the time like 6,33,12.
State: 4,55,11
